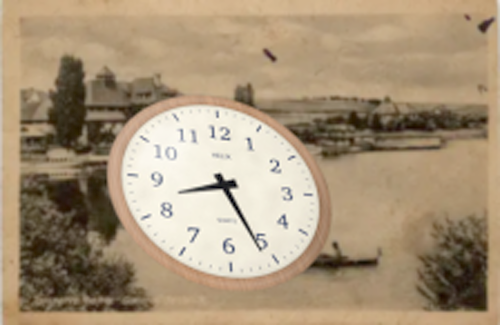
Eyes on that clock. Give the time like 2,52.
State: 8,26
